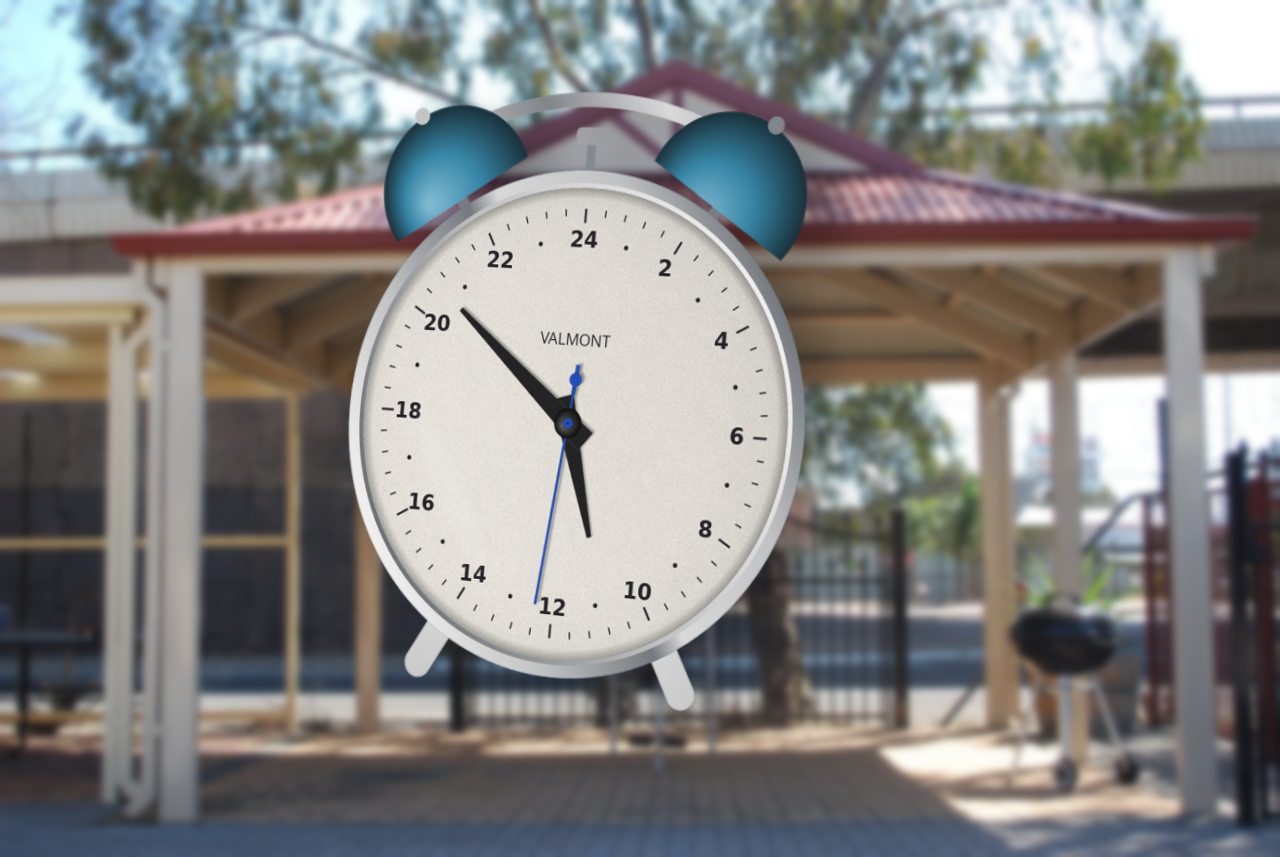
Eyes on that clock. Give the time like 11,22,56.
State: 10,51,31
